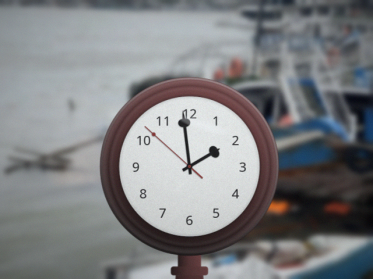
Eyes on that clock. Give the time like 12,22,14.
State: 1,58,52
